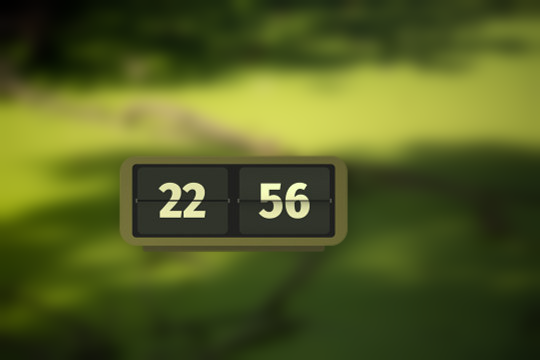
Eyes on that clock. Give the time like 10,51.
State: 22,56
